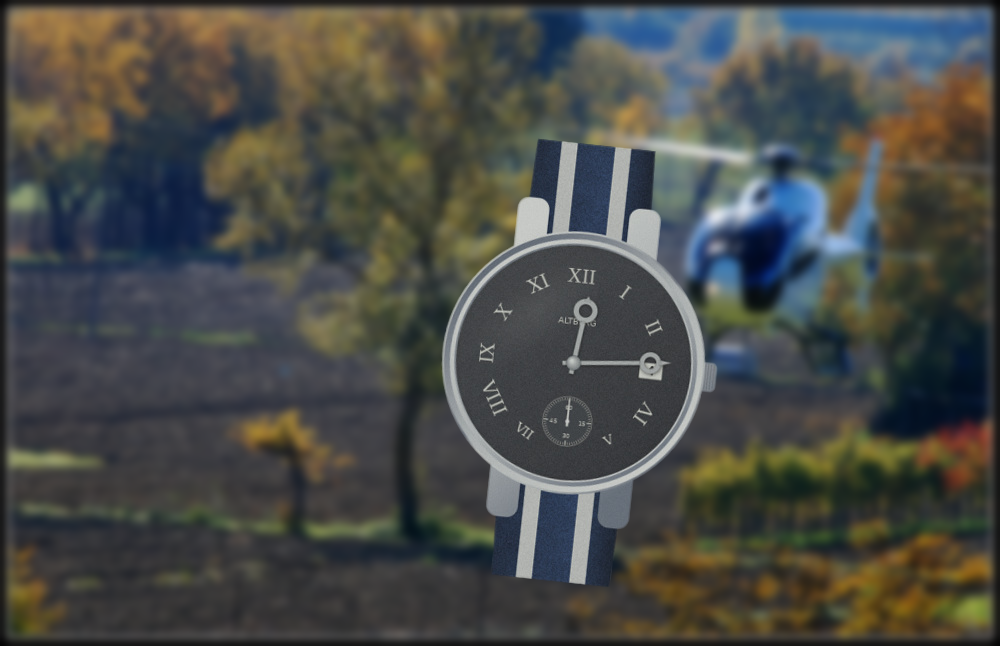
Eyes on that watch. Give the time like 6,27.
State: 12,14
